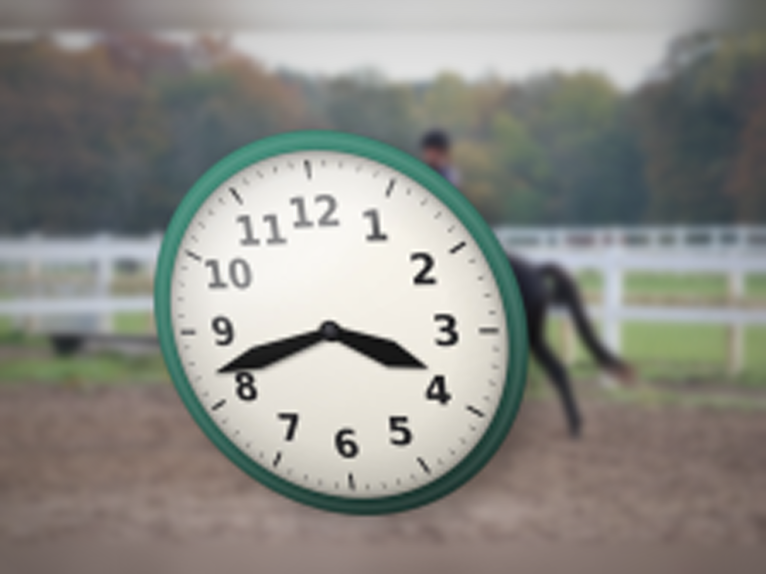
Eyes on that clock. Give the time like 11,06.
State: 3,42
